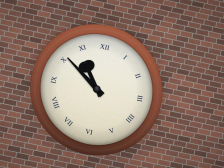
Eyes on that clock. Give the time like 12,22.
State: 10,51
